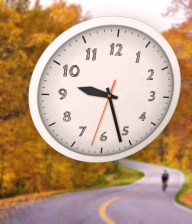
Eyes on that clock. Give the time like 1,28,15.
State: 9,26,32
